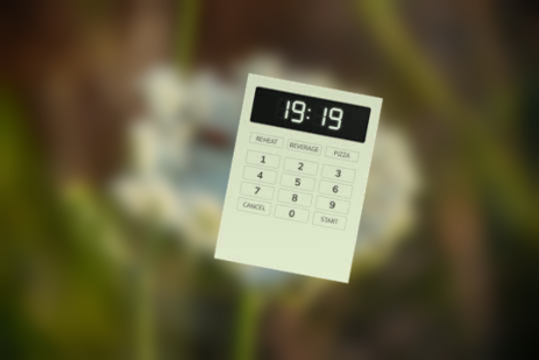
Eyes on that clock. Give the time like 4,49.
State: 19,19
